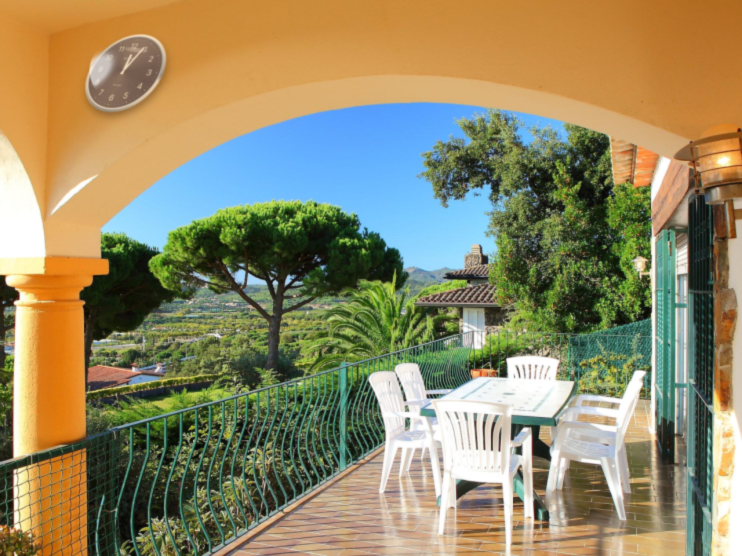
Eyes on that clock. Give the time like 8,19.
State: 12,04
